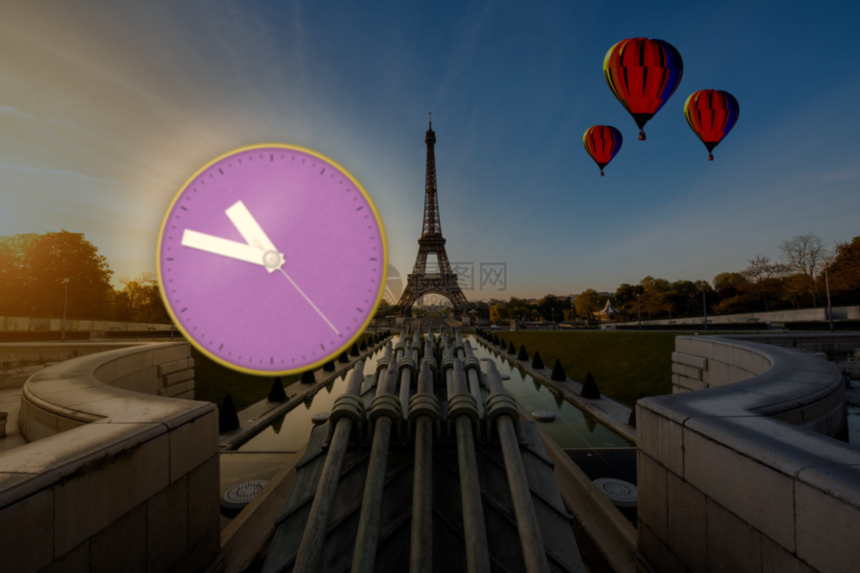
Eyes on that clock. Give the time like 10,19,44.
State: 10,47,23
